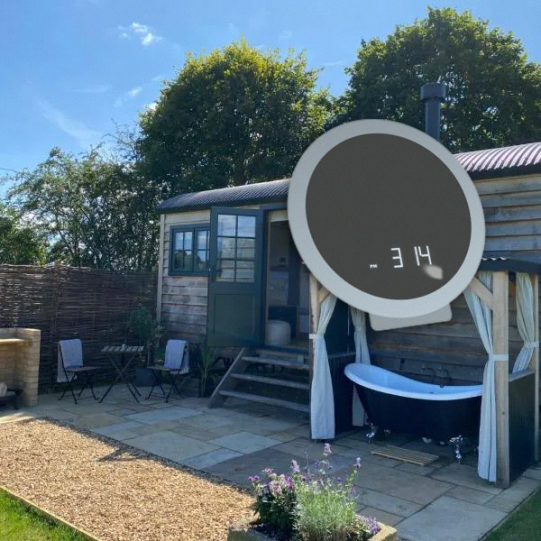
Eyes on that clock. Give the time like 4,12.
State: 3,14
